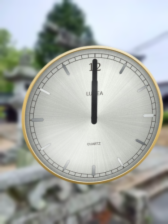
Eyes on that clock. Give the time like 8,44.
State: 12,00
